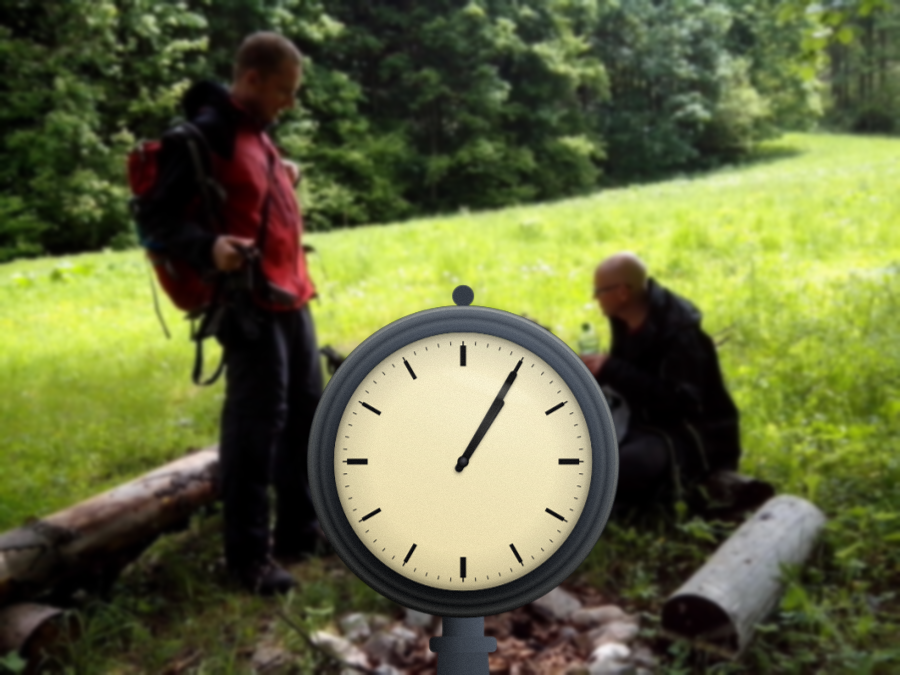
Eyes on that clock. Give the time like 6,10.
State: 1,05
